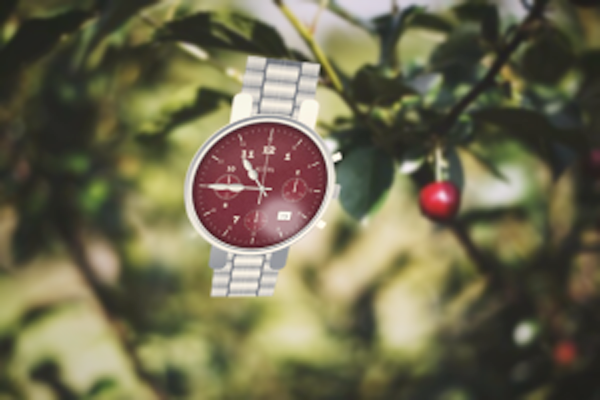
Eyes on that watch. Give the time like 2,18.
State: 10,45
